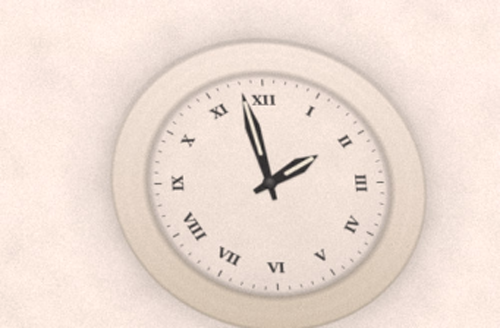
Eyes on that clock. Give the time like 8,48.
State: 1,58
